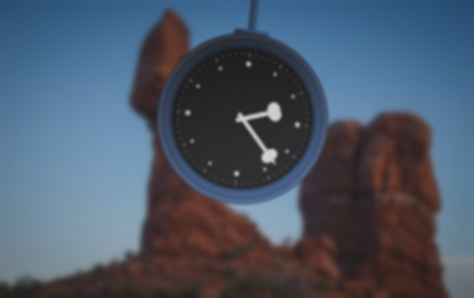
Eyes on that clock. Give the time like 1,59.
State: 2,23
